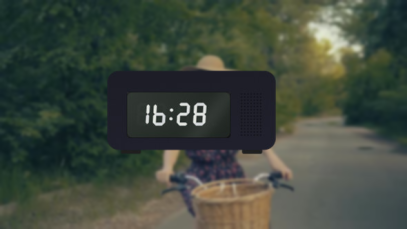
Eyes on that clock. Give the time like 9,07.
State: 16,28
